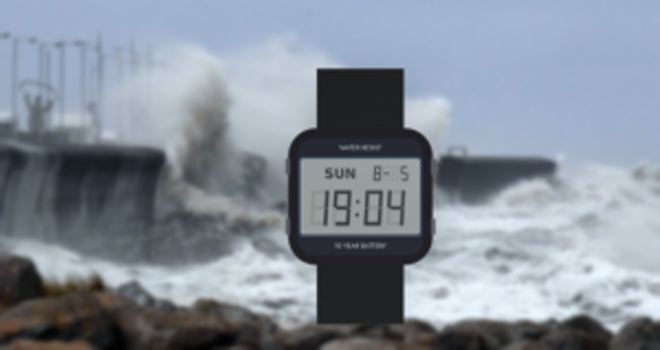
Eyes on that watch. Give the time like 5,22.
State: 19,04
